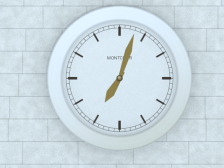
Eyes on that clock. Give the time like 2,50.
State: 7,03
